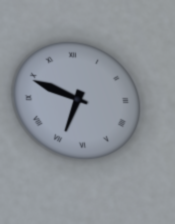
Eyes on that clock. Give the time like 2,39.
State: 6,49
